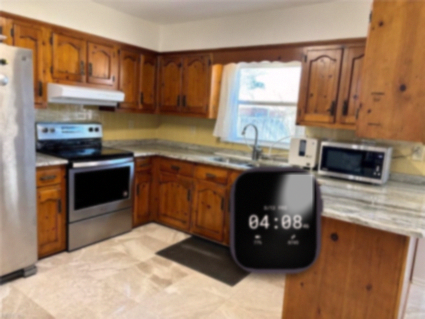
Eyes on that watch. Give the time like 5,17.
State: 4,08
